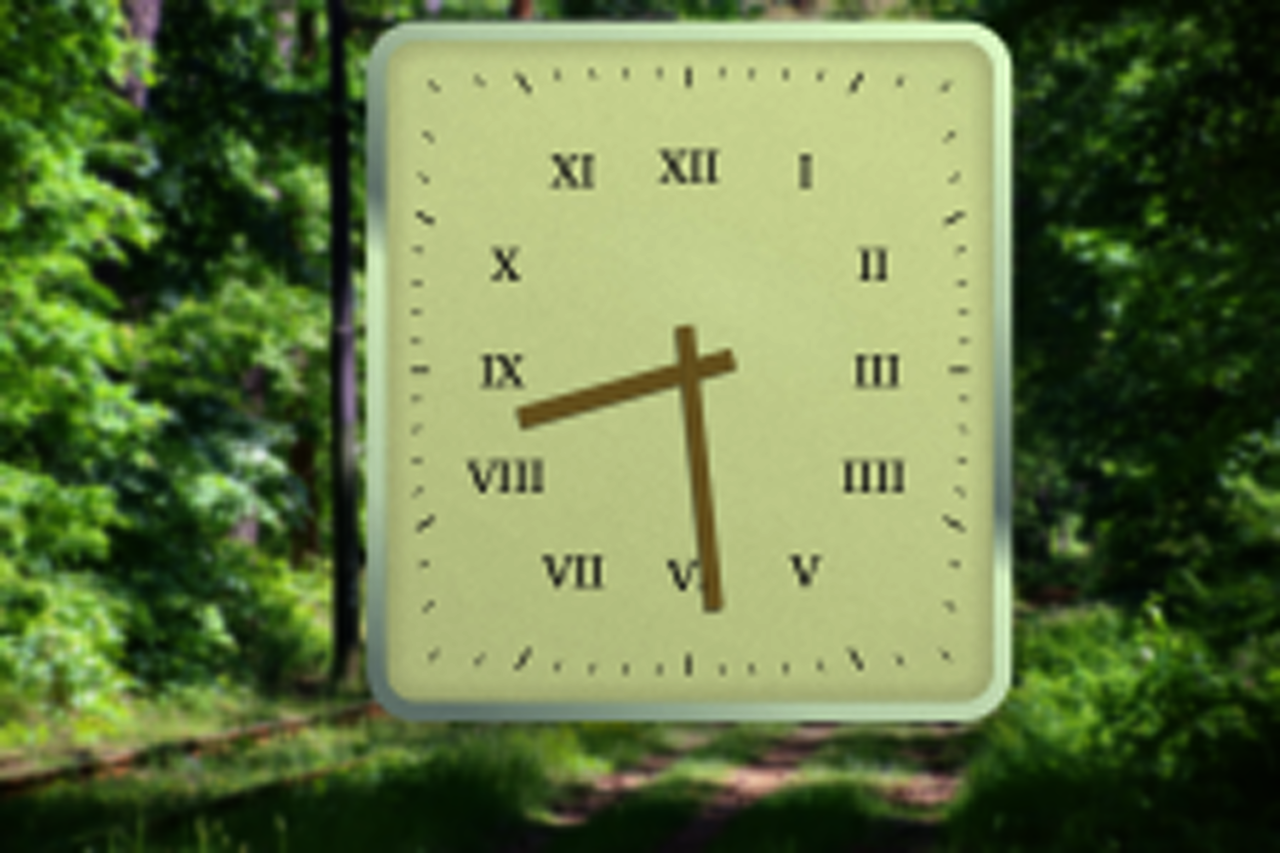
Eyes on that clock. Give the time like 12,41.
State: 8,29
